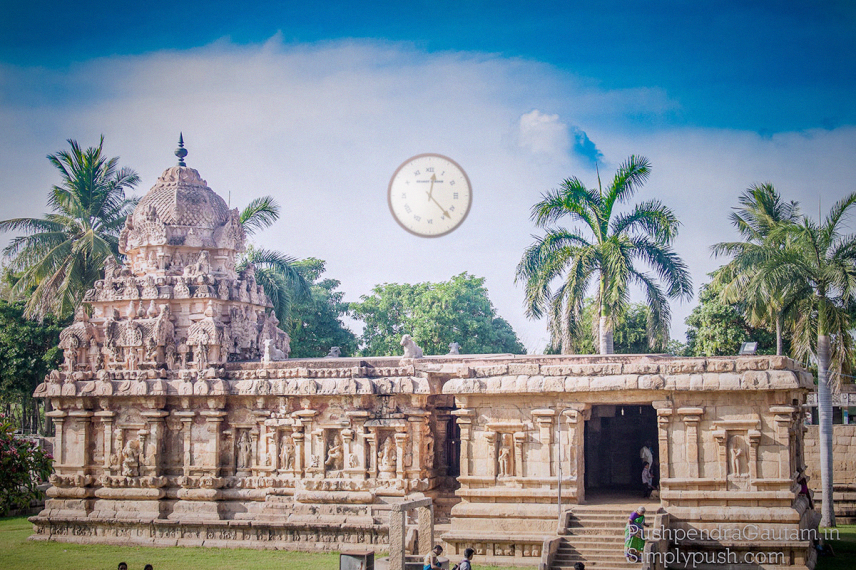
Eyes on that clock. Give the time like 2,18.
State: 12,23
